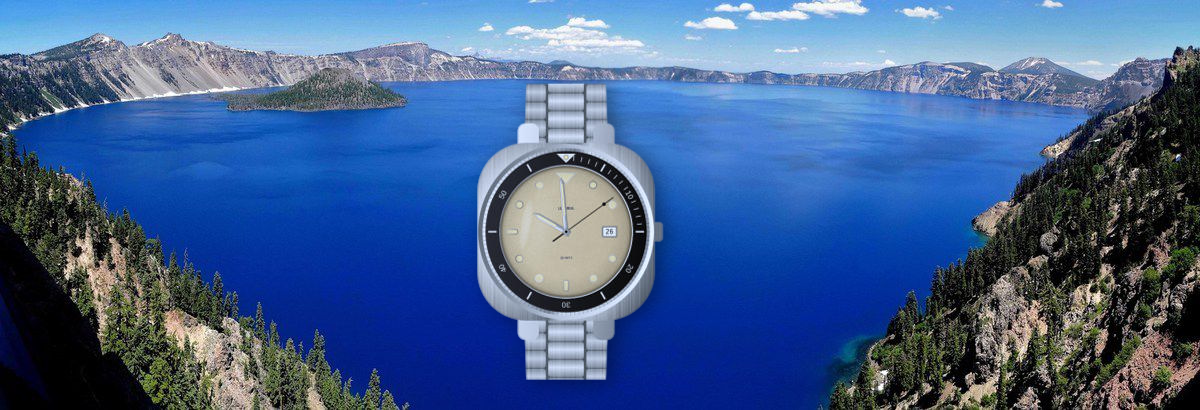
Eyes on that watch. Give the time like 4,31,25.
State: 9,59,09
